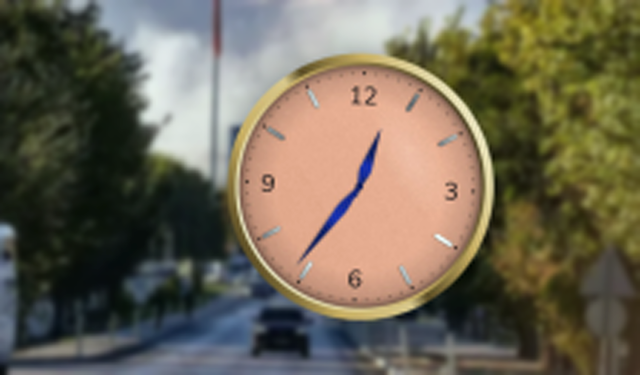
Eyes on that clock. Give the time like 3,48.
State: 12,36
